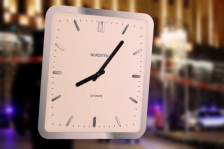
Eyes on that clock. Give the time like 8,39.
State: 8,06
